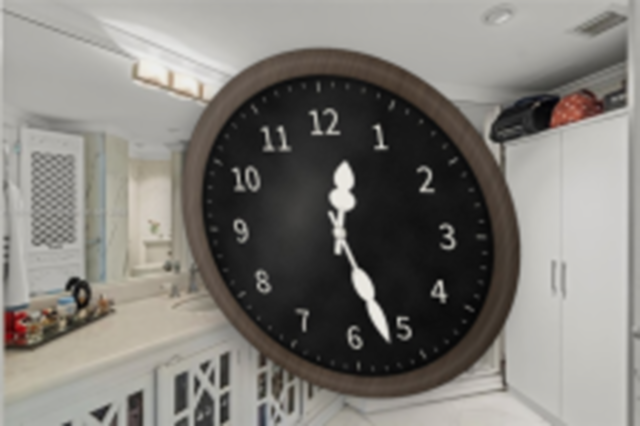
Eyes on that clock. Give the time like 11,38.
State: 12,27
